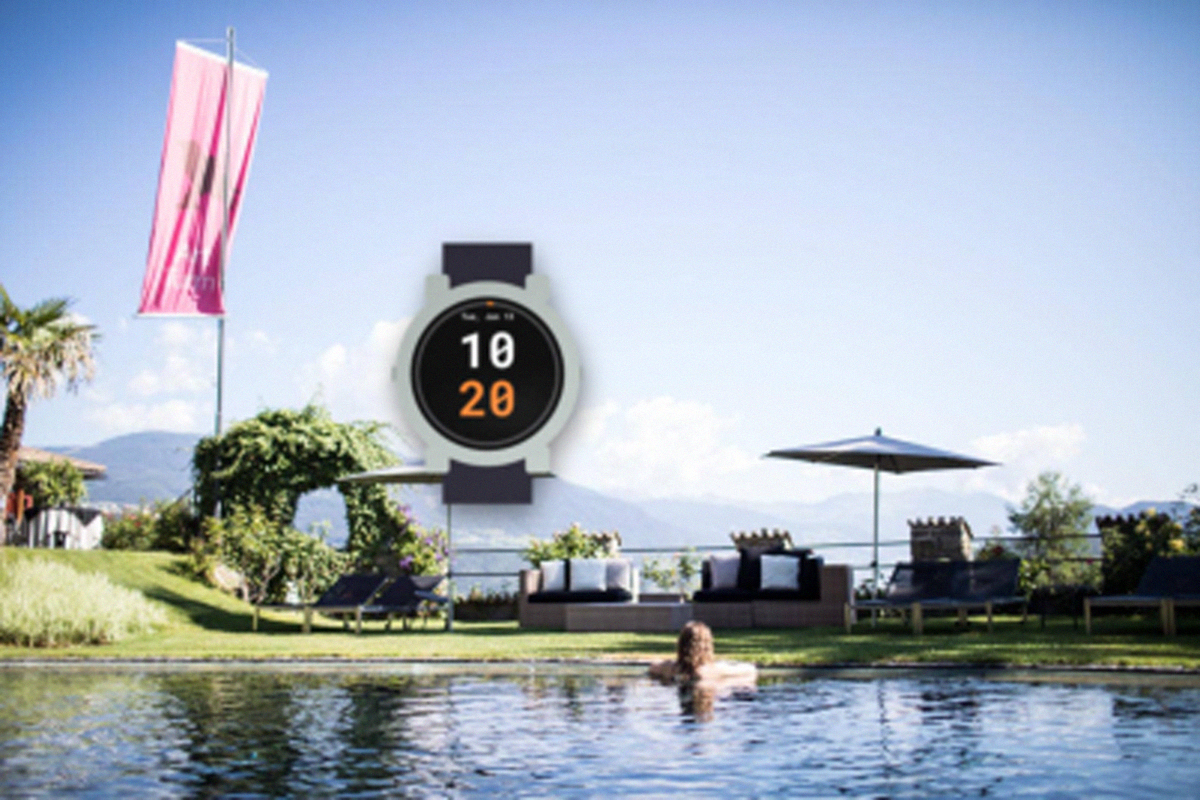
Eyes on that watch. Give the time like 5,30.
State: 10,20
